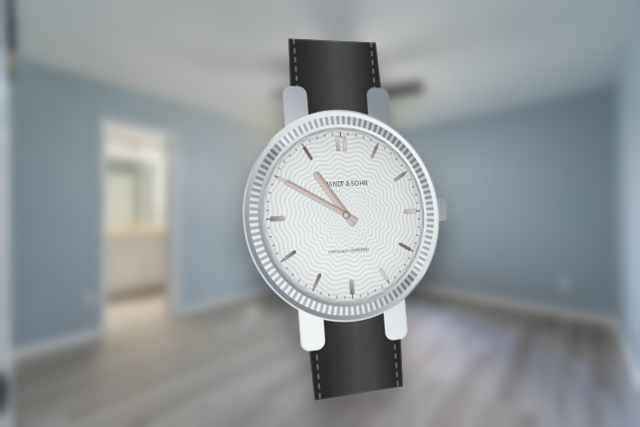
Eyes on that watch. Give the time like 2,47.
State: 10,50
